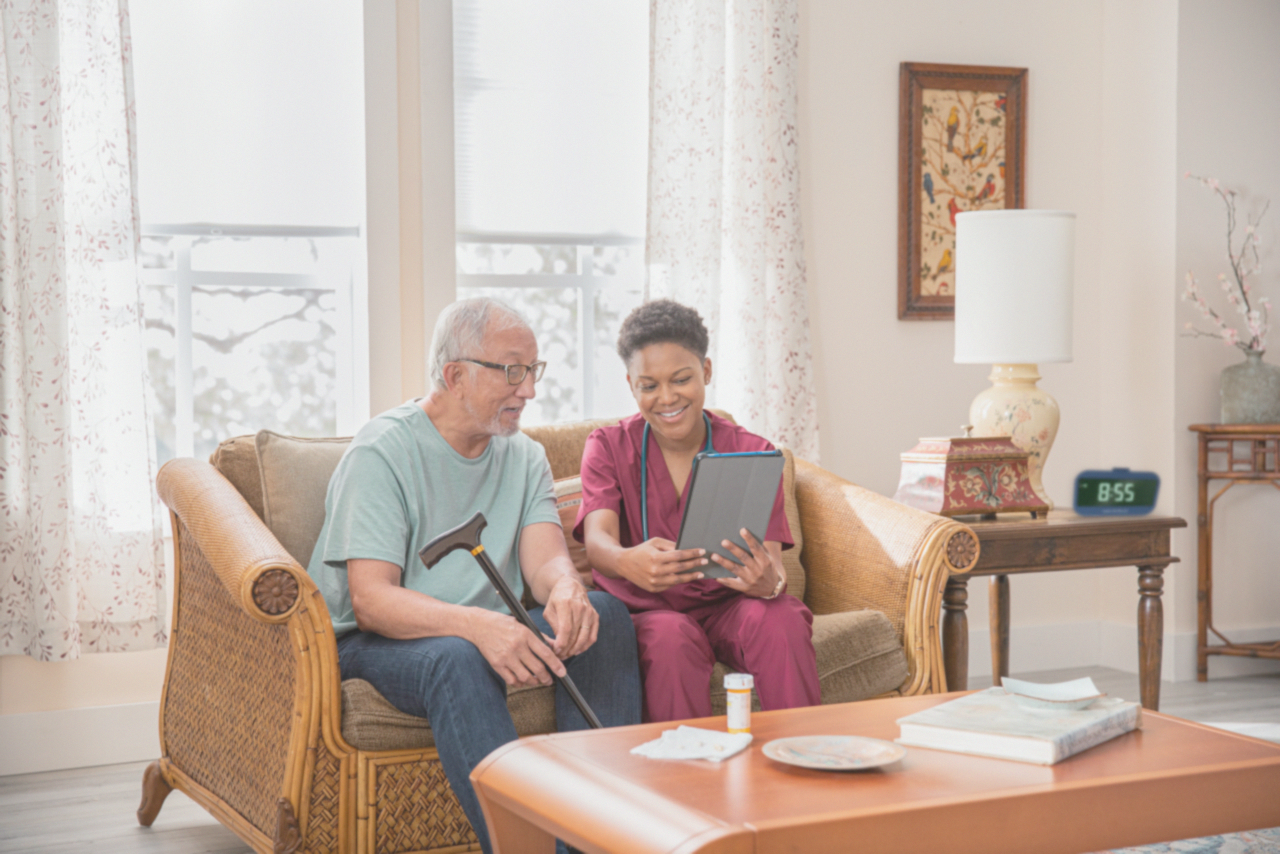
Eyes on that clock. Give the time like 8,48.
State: 8,55
